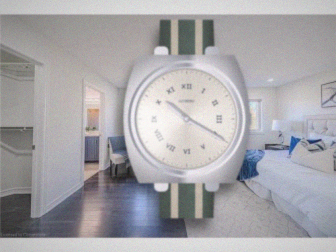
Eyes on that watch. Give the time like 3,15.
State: 10,20
